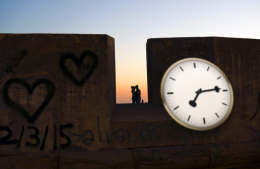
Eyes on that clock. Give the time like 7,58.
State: 7,14
